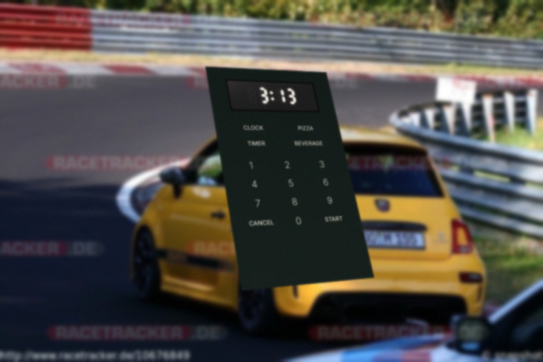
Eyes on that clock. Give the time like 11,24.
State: 3,13
